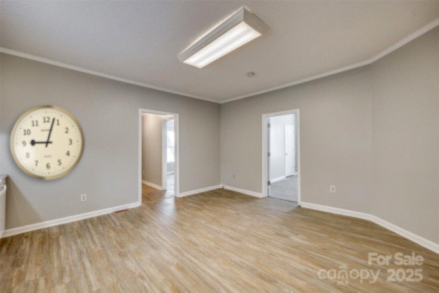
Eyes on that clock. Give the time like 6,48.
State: 9,03
